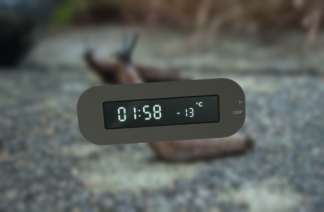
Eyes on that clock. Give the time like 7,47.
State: 1,58
